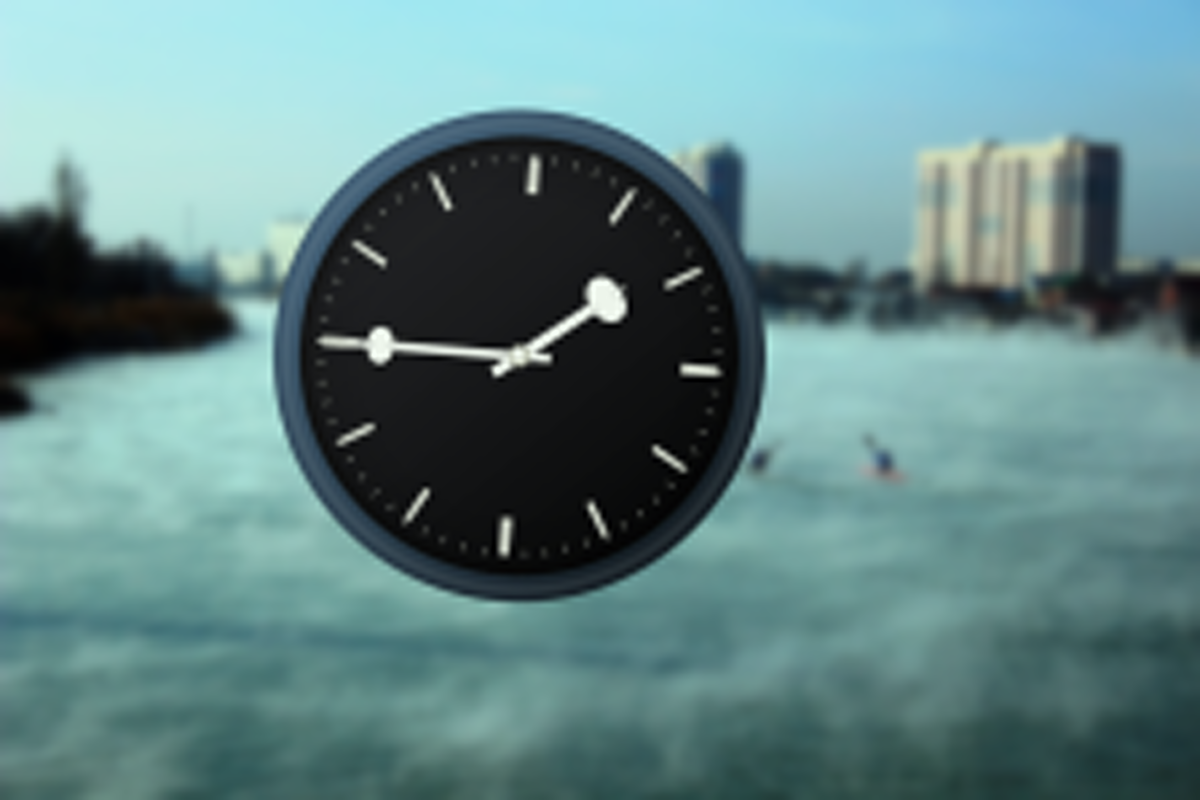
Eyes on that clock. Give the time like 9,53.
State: 1,45
